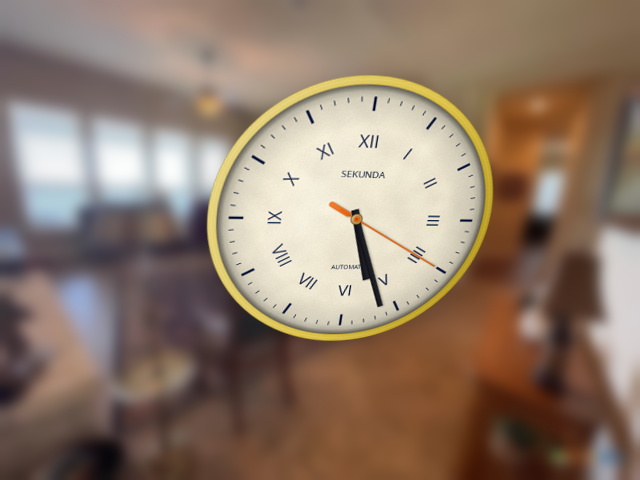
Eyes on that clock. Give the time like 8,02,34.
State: 5,26,20
